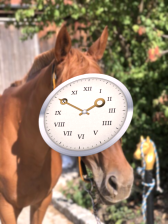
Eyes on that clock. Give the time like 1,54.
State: 1,50
